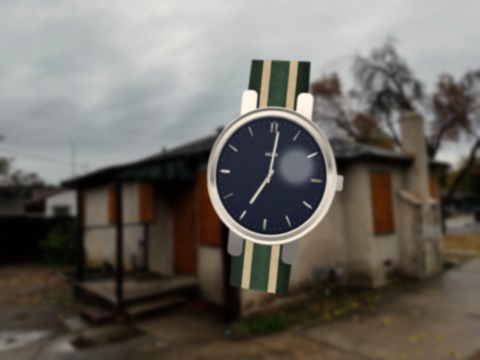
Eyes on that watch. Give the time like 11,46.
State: 7,01
